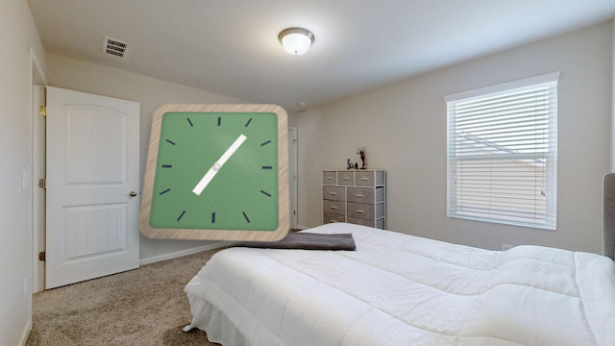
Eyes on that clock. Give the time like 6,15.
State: 7,06
